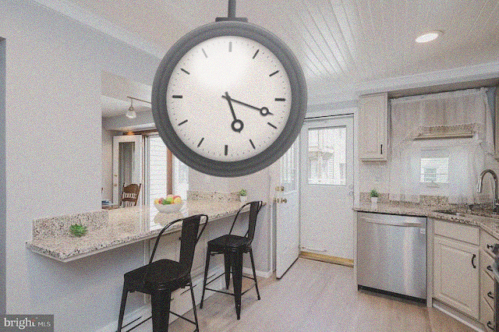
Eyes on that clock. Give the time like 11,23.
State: 5,18
